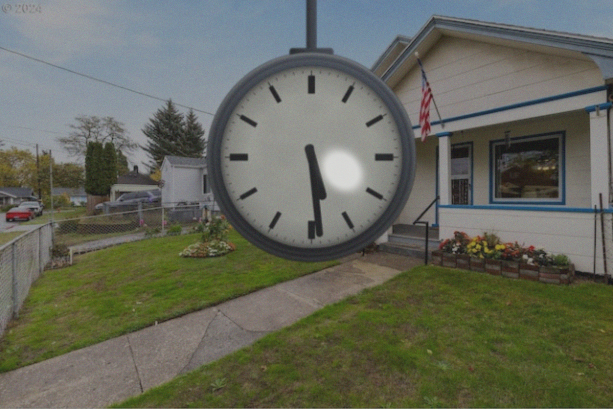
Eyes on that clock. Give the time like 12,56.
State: 5,29
